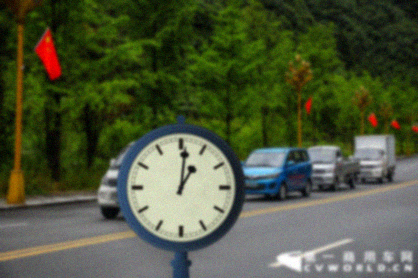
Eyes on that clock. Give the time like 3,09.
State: 1,01
